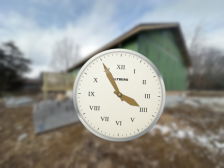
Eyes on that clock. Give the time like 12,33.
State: 3,55
